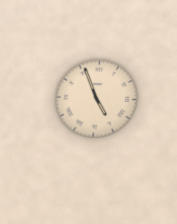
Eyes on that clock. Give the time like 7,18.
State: 4,56
